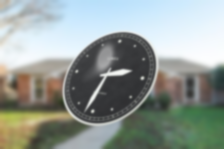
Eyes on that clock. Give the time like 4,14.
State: 2,32
